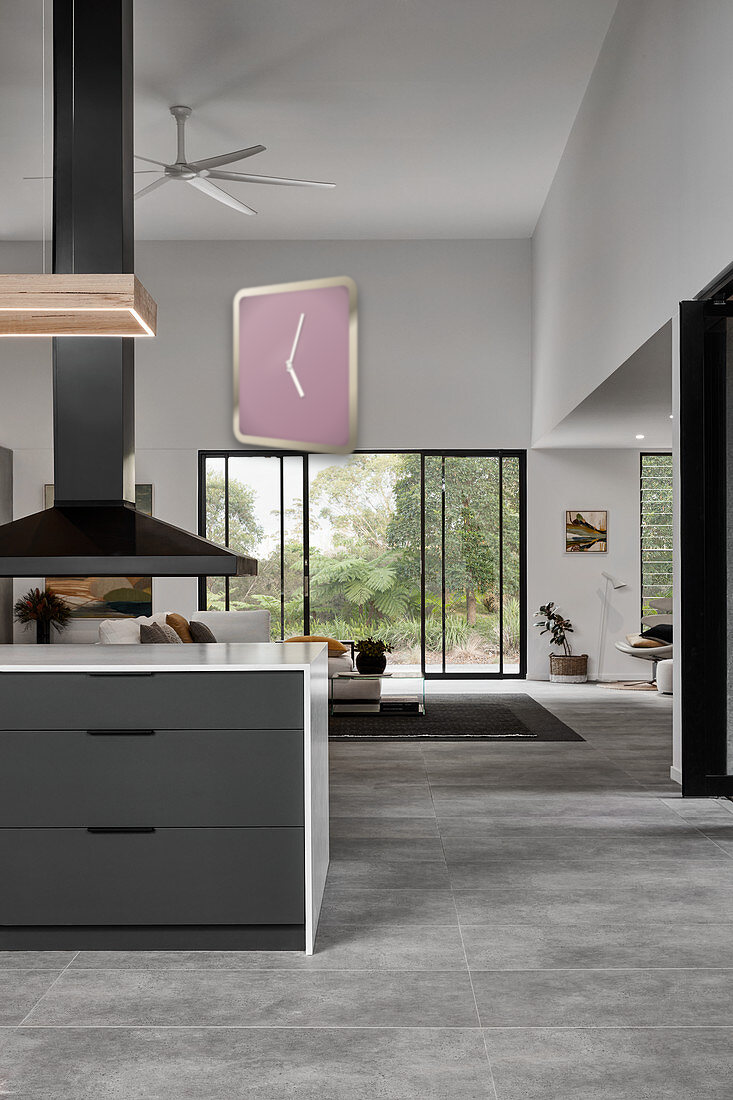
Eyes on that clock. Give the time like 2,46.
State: 5,03
